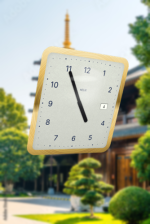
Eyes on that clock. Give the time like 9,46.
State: 4,55
